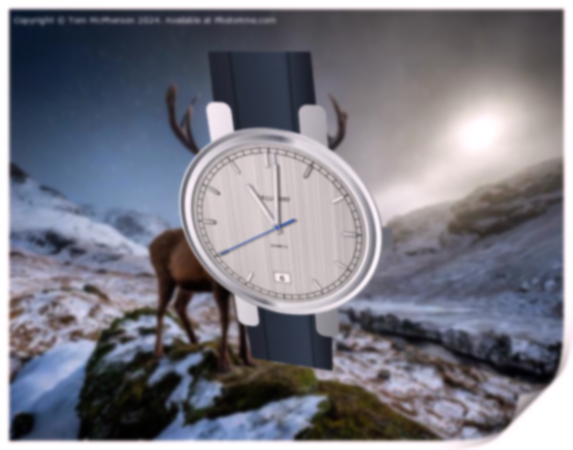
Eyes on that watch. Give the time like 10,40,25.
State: 11,00,40
